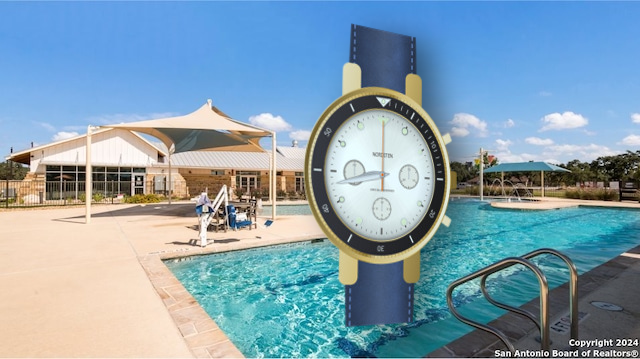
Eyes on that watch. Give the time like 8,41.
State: 8,43
